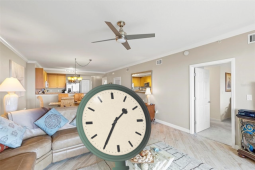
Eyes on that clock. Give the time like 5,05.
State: 1,35
